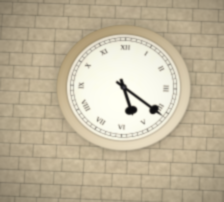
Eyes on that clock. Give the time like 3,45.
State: 5,21
